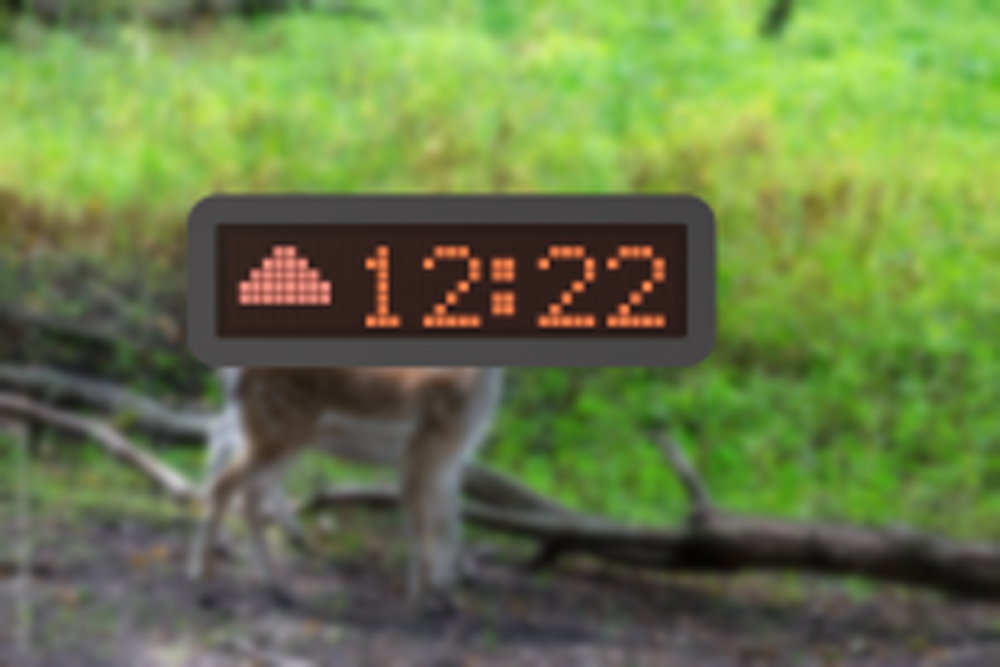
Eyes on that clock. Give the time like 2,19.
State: 12,22
